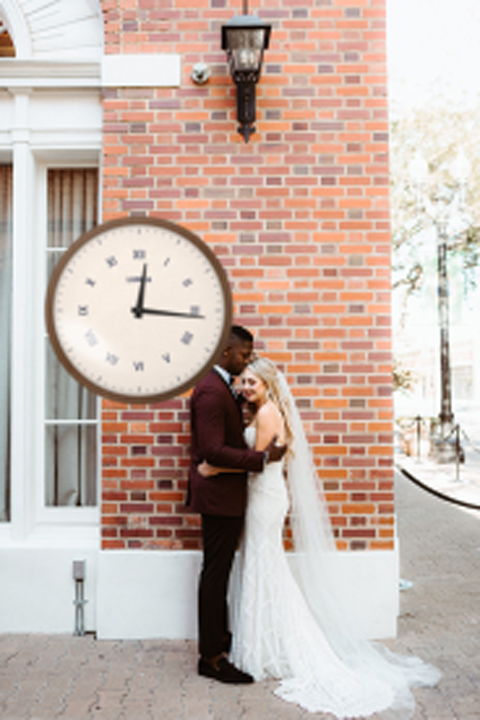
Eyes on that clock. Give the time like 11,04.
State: 12,16
